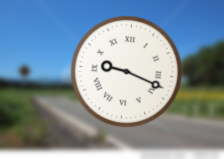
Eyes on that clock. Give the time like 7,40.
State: 9,18
